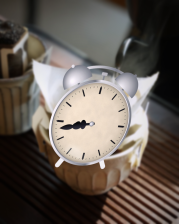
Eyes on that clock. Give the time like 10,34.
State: 8,43
